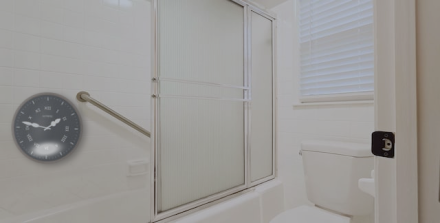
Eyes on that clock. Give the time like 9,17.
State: 1,47
